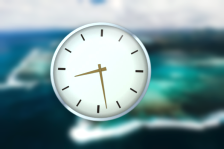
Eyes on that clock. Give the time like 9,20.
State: 8,28
